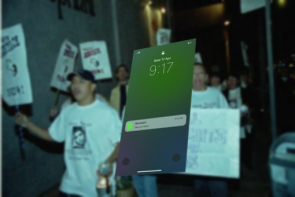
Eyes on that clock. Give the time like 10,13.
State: 9,17
